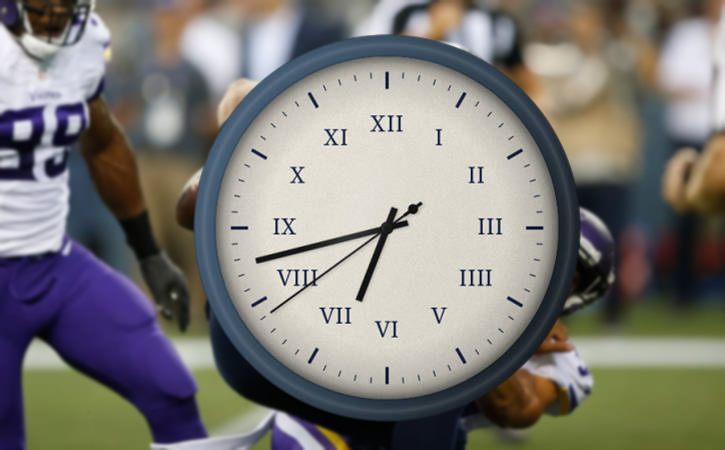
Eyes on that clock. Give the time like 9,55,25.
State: 6,42,39
